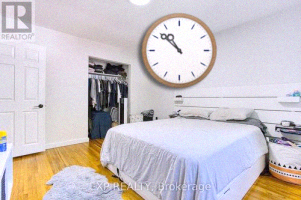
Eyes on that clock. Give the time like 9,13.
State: 10,52
